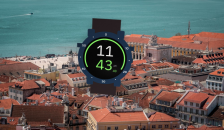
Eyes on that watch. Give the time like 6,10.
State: 11,43
